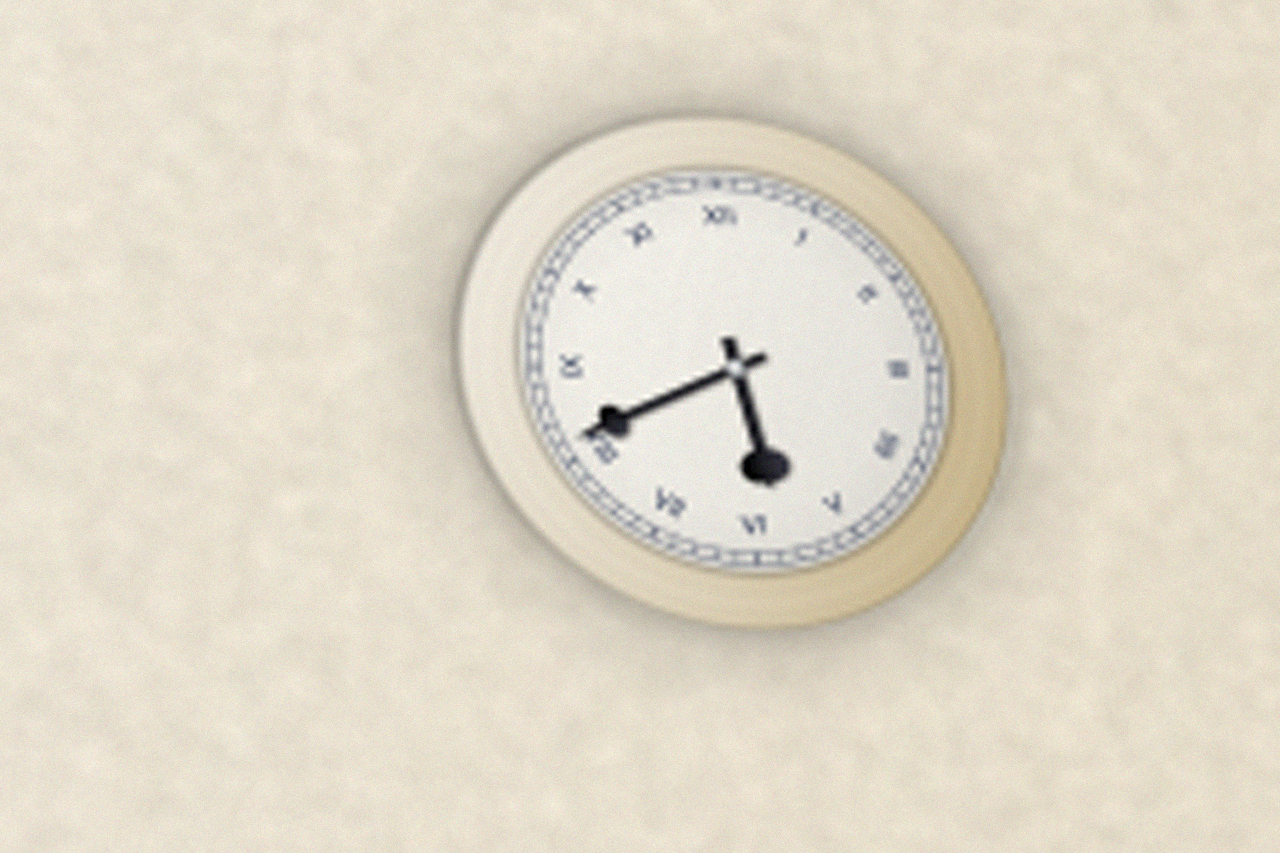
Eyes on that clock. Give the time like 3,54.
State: 5,41
